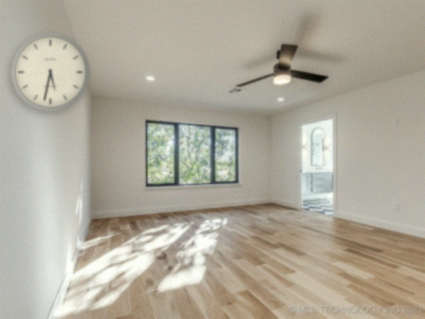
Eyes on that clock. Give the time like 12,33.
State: 5,32
